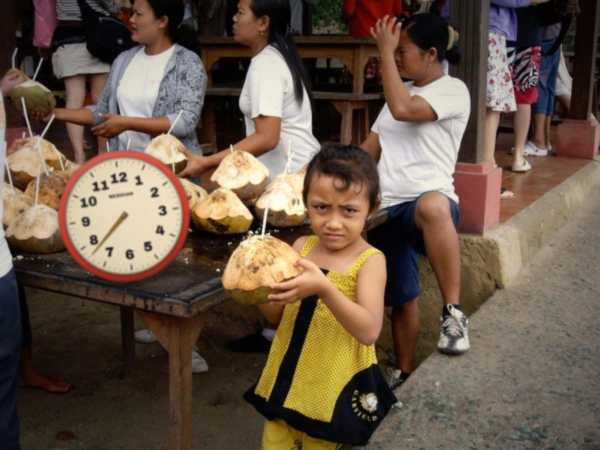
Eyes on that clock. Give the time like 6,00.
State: 7,38
